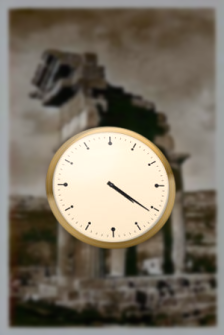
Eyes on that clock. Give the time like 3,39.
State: 4,21
